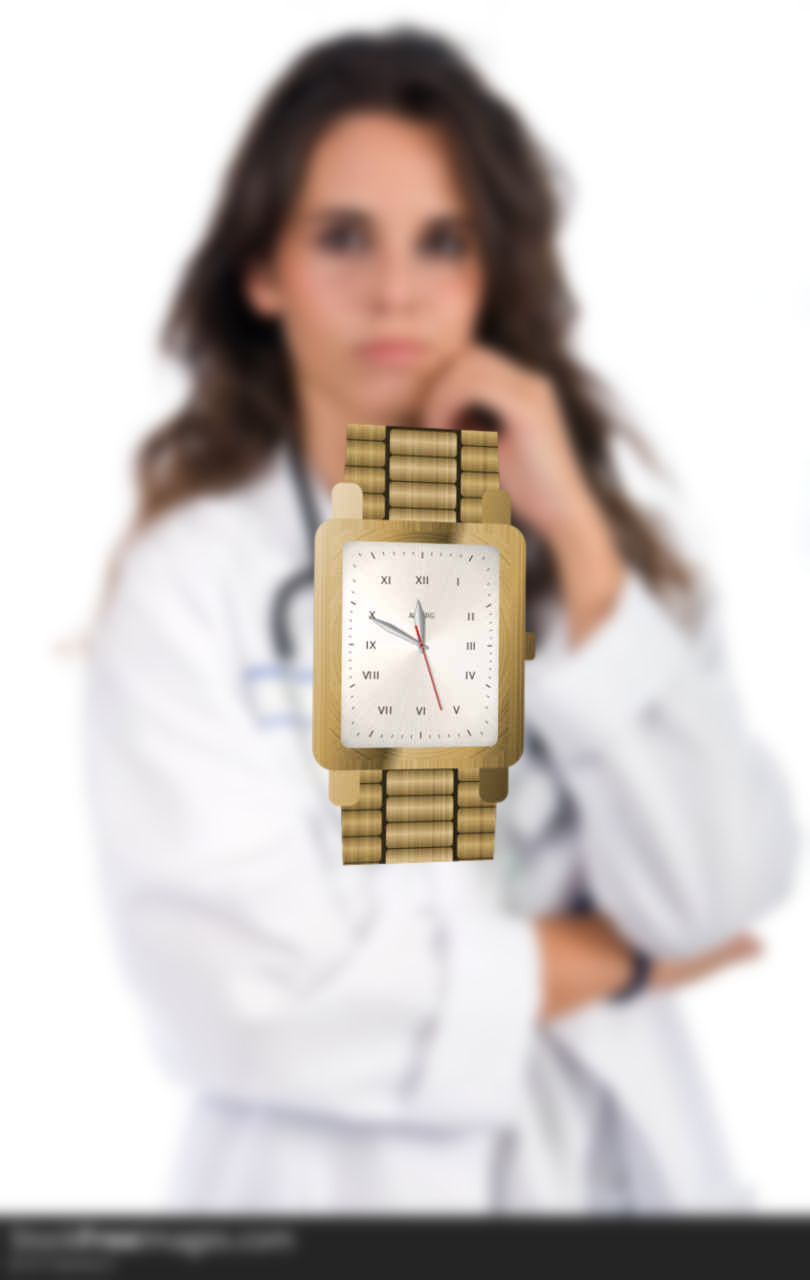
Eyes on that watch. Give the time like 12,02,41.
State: 11,49,27
